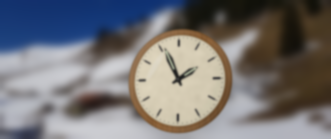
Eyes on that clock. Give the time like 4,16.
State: 1,56
